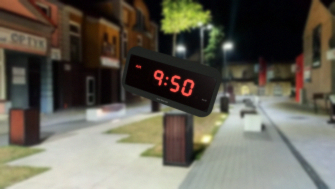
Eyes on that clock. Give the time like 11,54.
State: 9,50
